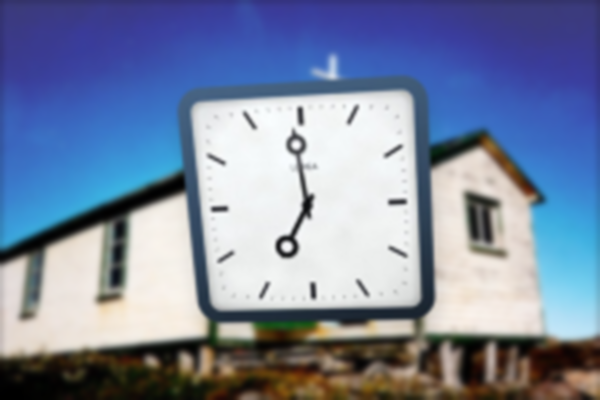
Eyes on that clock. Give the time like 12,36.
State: 6,59
